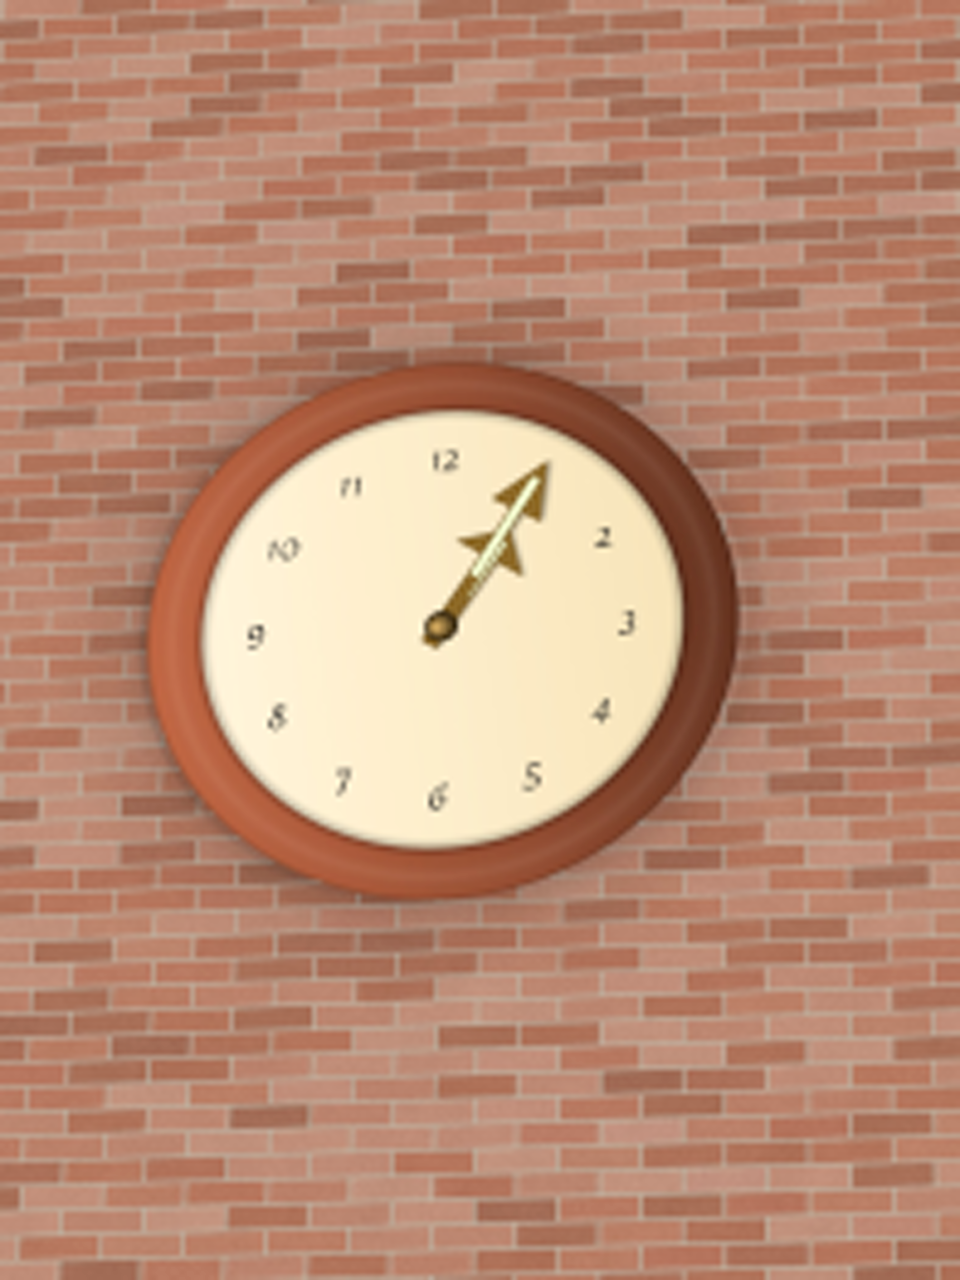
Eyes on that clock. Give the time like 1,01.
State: 1,05
